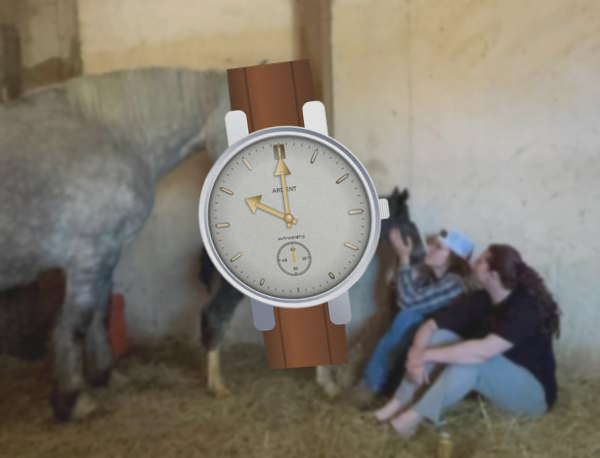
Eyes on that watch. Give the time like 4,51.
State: 10,00
